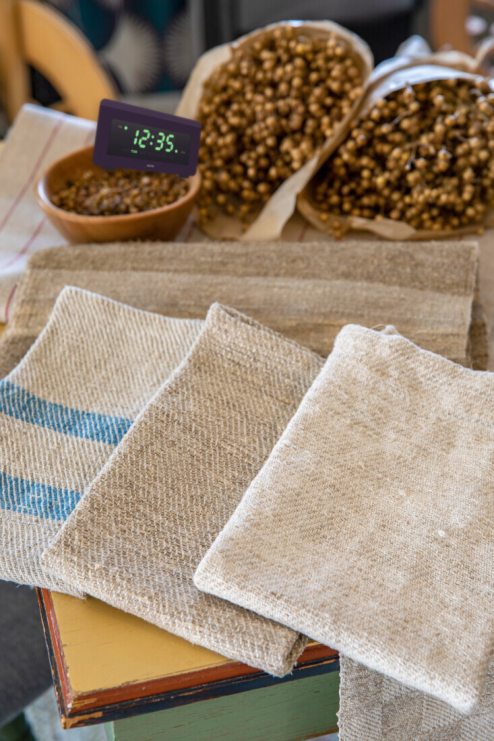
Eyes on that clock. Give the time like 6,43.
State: 12,35
